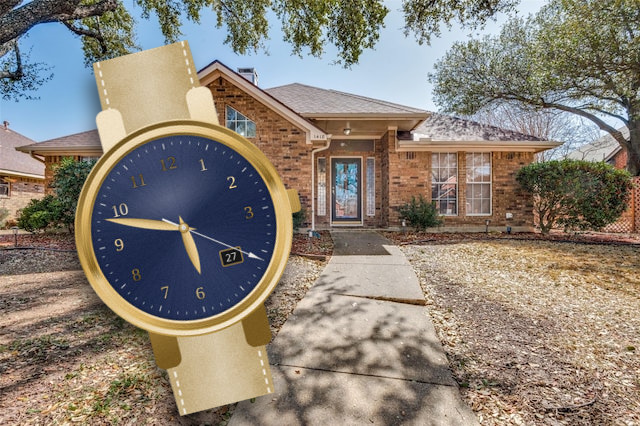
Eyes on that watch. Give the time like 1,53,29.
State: 5,48,21
